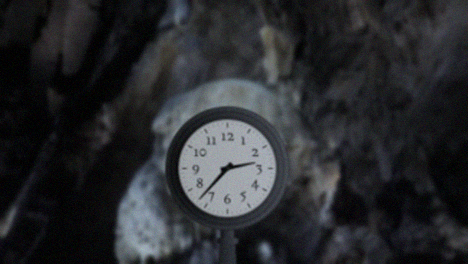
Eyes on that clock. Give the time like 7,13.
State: 2,37
